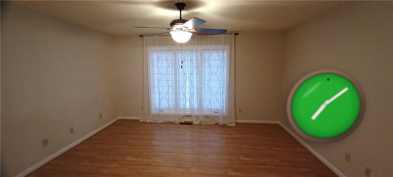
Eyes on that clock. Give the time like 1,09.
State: 7,08
